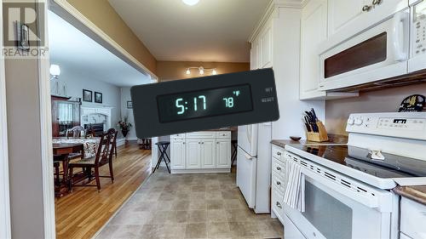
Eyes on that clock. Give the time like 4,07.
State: 5,17
